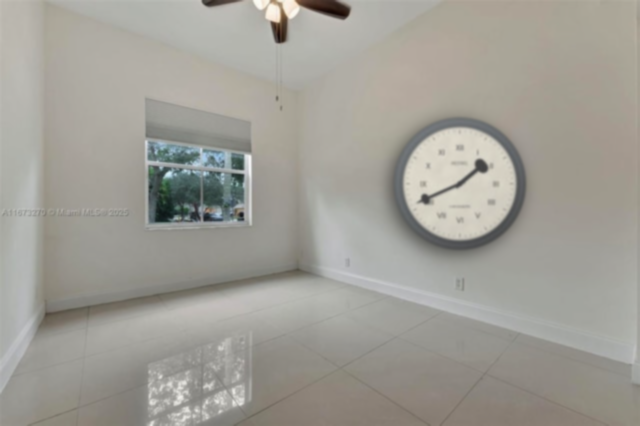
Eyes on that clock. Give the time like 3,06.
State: 1,41
